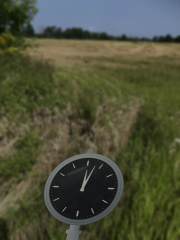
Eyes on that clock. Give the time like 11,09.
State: 12,03
